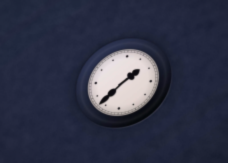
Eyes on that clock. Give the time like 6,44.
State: 1,37
